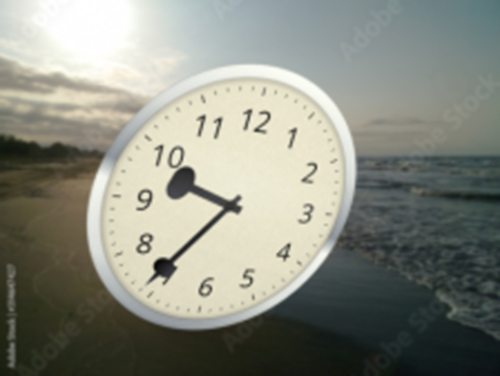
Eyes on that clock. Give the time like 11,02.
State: 9,36
